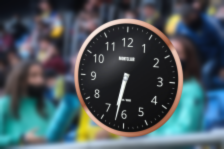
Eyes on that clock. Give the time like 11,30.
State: 6,32
